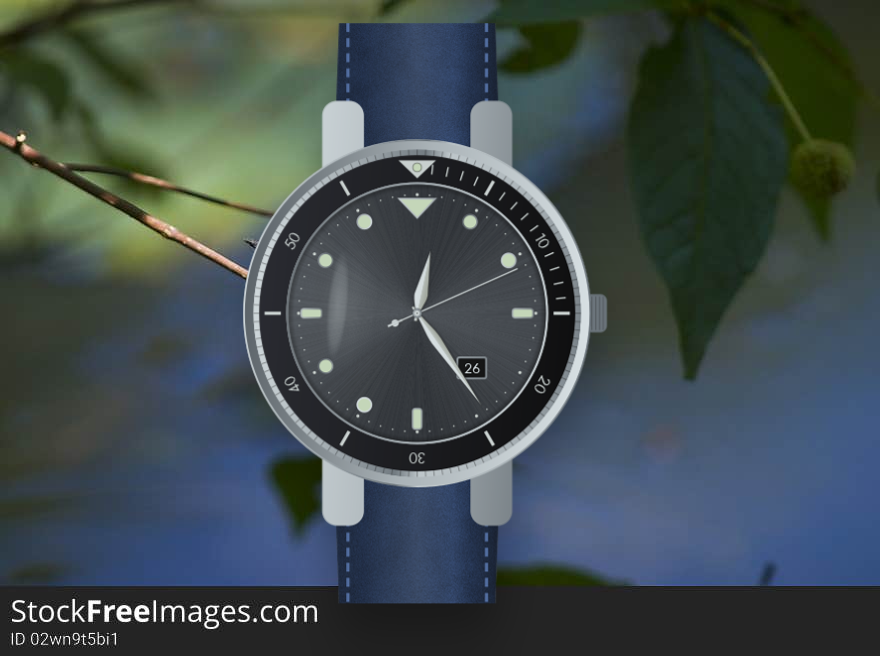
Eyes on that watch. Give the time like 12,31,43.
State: 12,24,11
